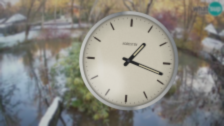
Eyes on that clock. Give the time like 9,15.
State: 1,18
